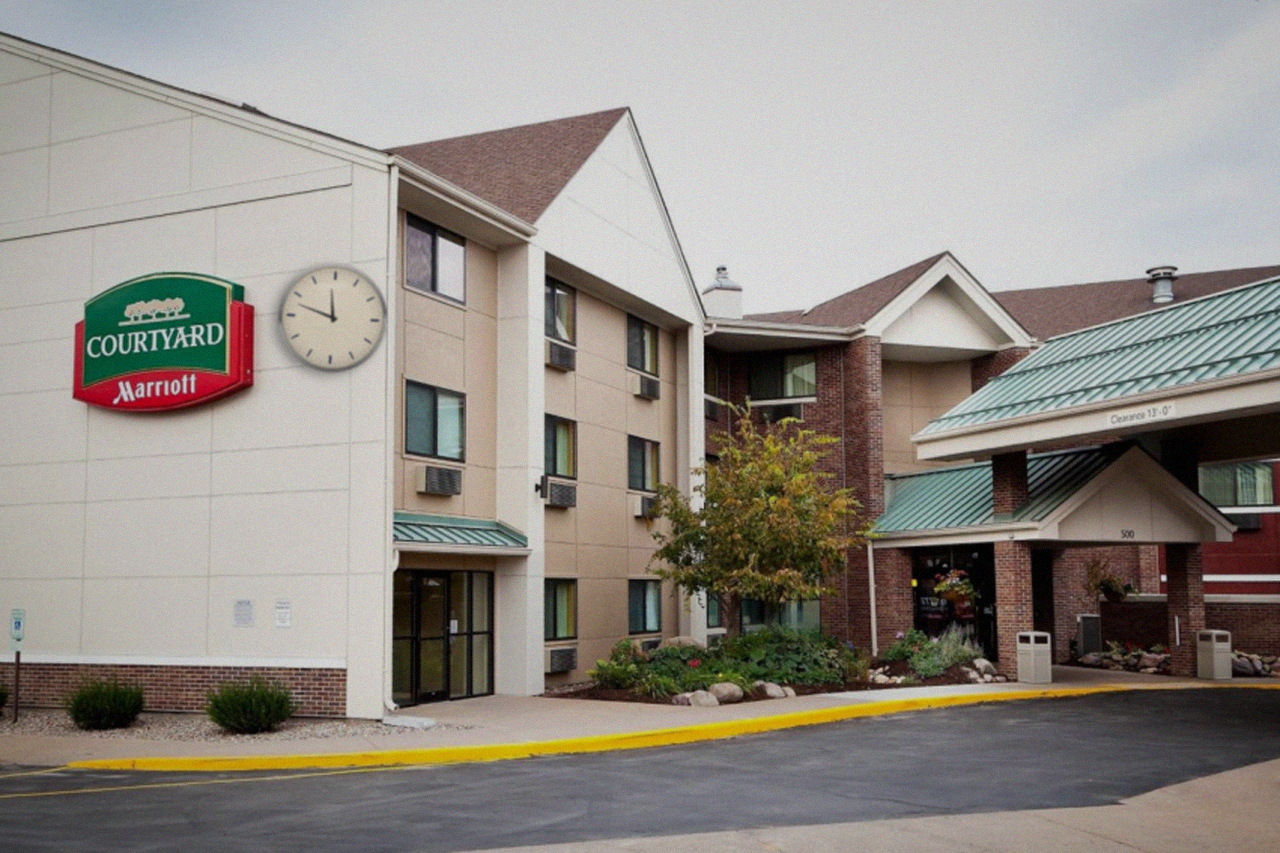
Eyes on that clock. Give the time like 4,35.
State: 11,48
